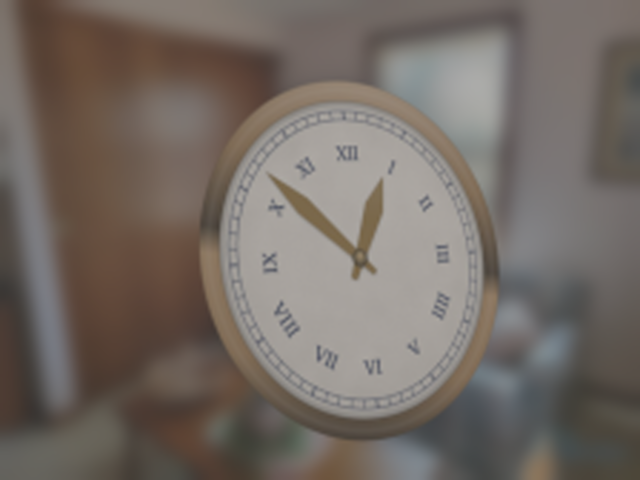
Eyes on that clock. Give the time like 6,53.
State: 12,52
